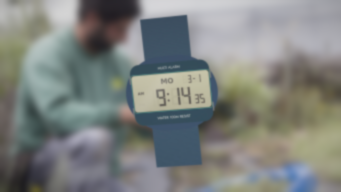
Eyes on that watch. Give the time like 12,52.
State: 9,14
